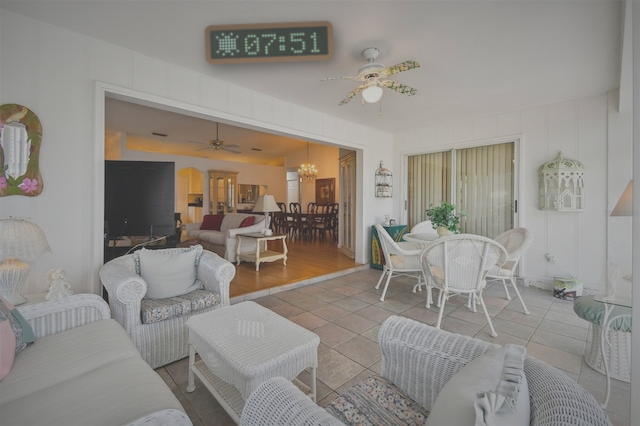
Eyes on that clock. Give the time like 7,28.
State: 7,51
